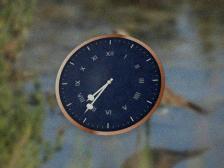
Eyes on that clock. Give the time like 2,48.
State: 7,36
